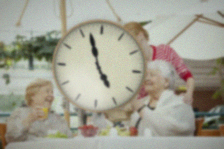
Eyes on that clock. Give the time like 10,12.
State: 4,57
